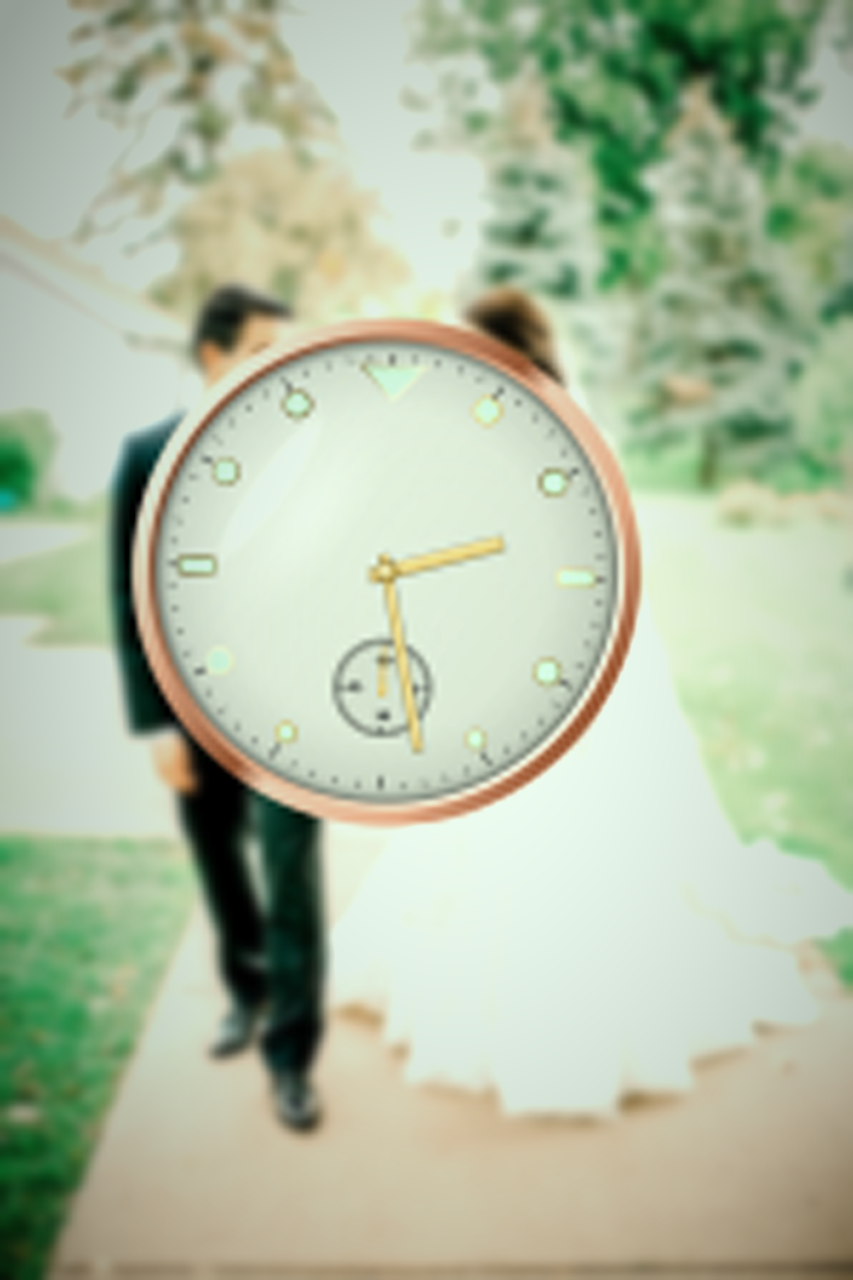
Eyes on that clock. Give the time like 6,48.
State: 2,28
